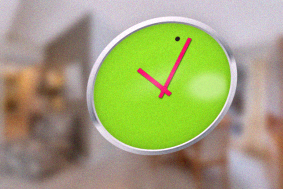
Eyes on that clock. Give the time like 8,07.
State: 10,02
